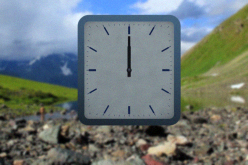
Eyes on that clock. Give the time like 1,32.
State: 12,00
